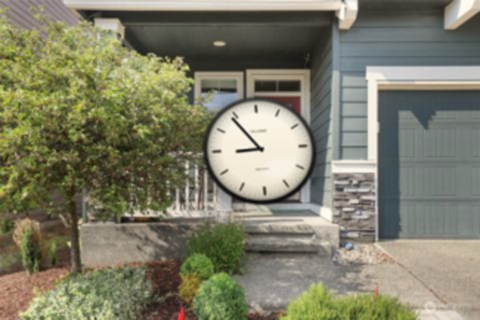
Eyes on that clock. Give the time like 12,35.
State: 8,54
